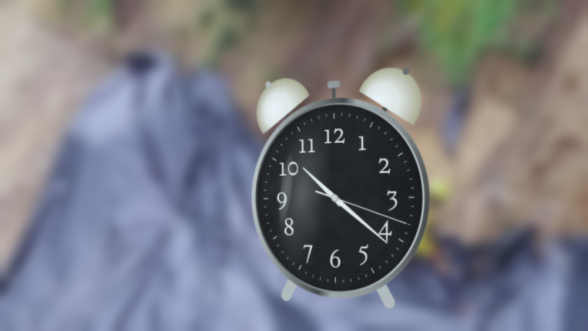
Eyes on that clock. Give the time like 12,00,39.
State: 10,21,18
